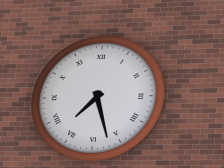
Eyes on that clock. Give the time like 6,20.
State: 7,27
